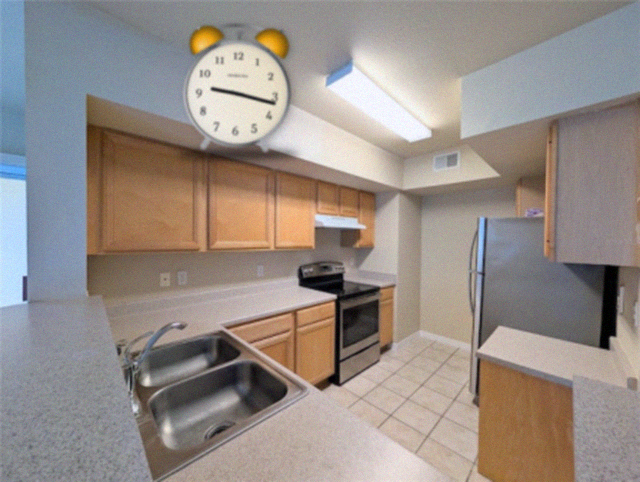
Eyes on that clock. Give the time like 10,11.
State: 9,17
